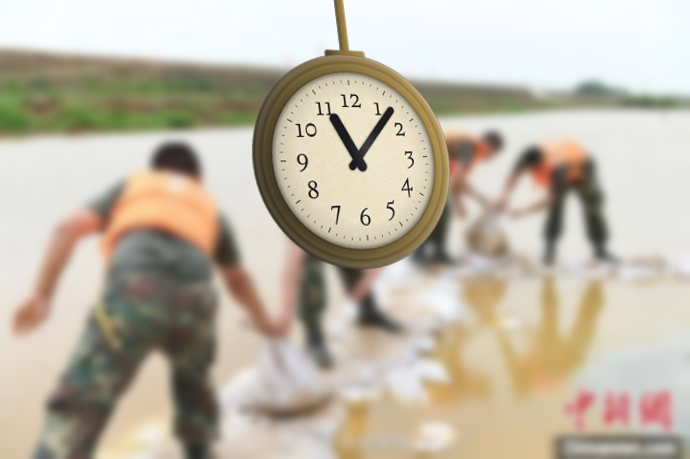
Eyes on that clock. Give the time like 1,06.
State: 11,07
